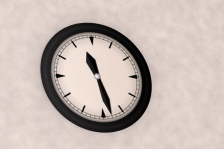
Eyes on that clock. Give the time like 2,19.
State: 11,28
